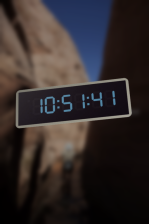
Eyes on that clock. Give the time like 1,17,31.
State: 10,51,41
